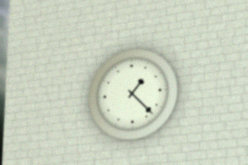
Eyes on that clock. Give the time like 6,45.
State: 1,23
